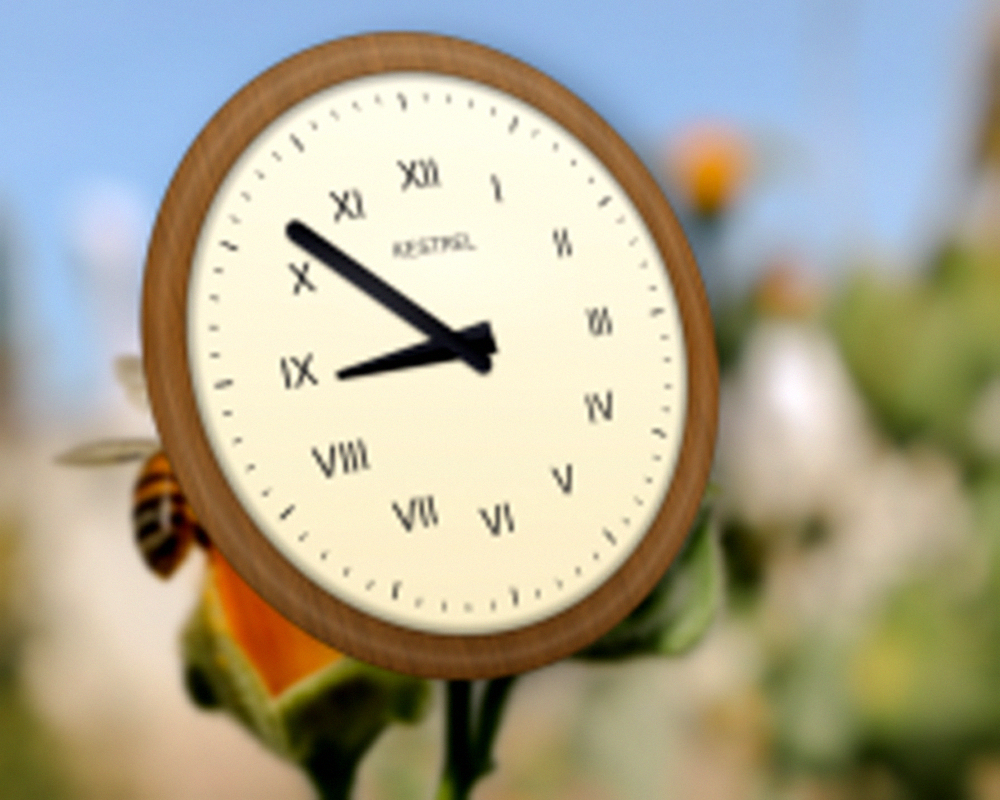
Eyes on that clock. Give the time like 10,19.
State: 8,52
